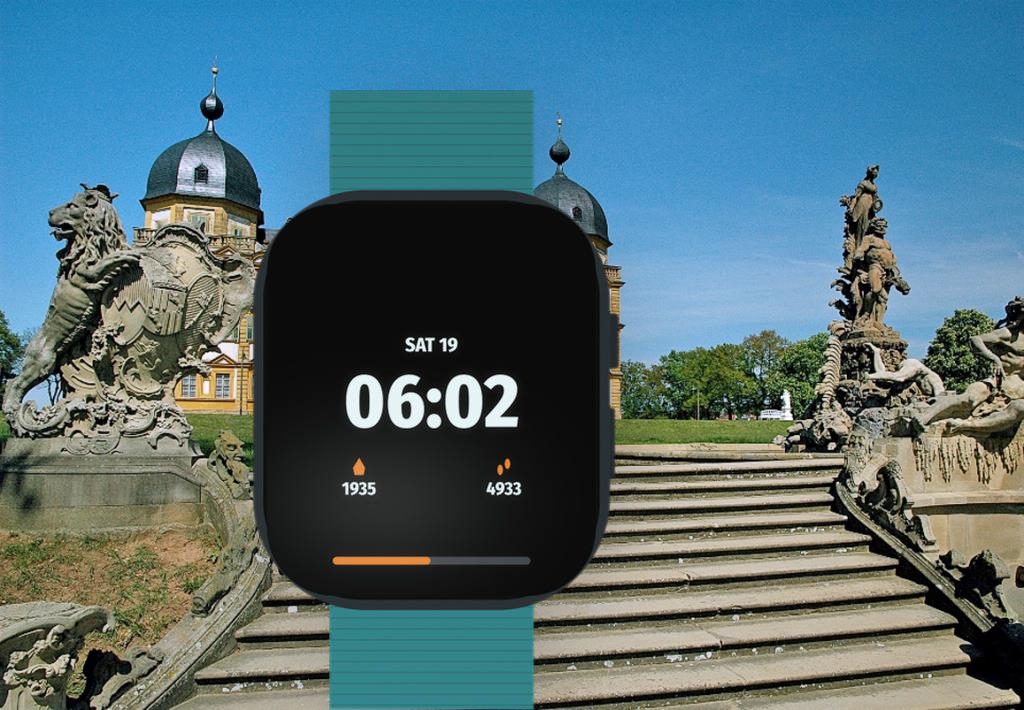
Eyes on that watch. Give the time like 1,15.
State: 6,02
